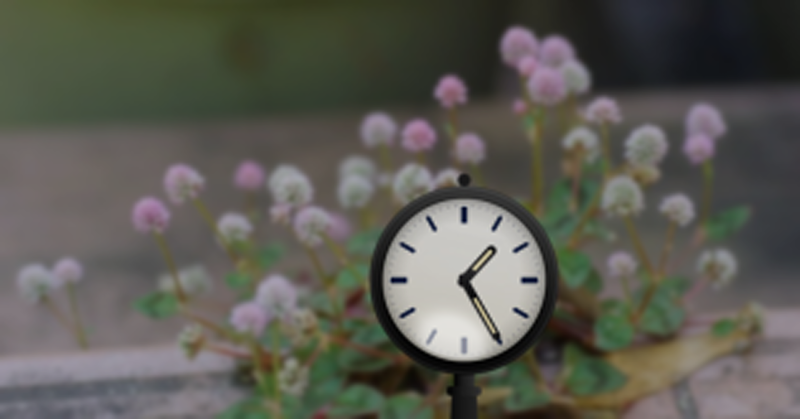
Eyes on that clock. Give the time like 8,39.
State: 1,25
